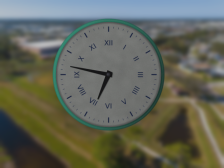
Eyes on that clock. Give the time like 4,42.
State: 6,47
